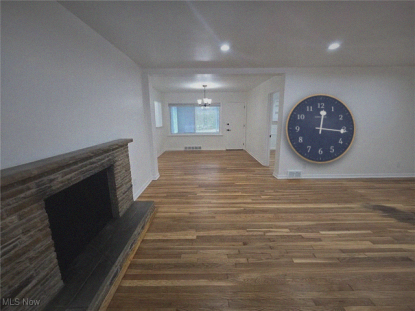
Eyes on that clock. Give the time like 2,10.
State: 12,16
